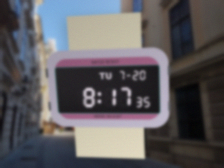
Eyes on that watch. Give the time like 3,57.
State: 8,17
